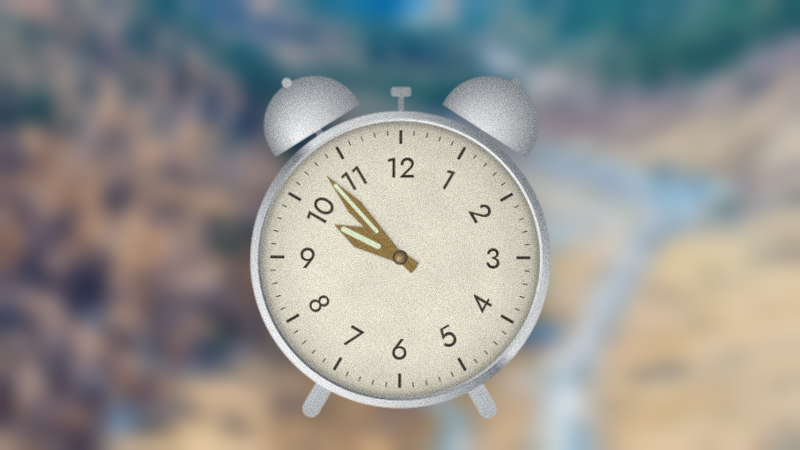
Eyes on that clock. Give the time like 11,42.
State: 9,53
